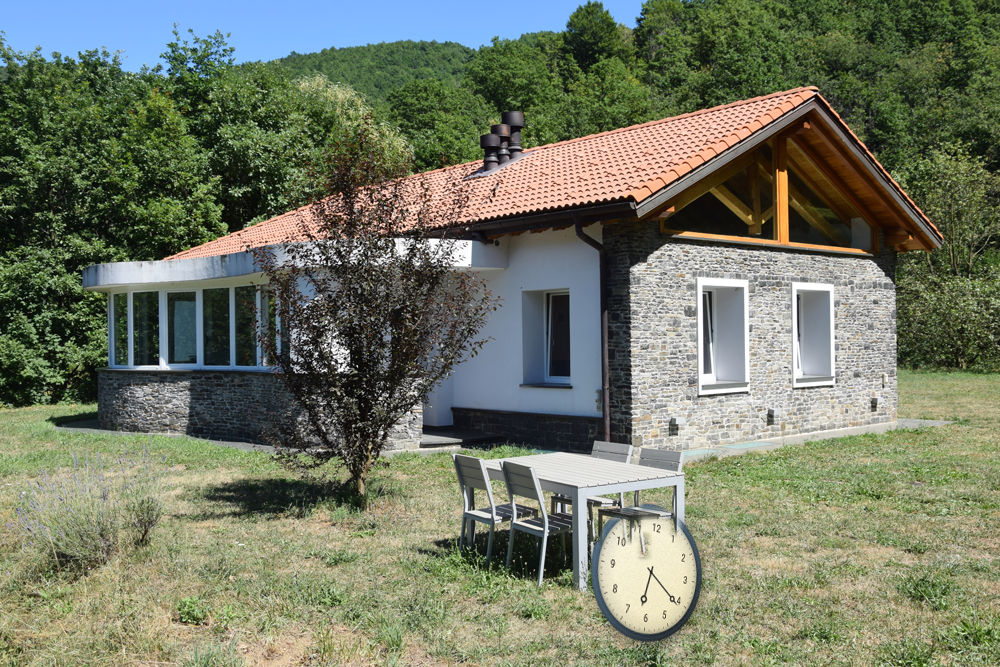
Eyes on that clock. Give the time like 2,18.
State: 6,21
